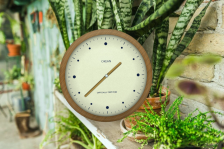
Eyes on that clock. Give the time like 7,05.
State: 1,38
